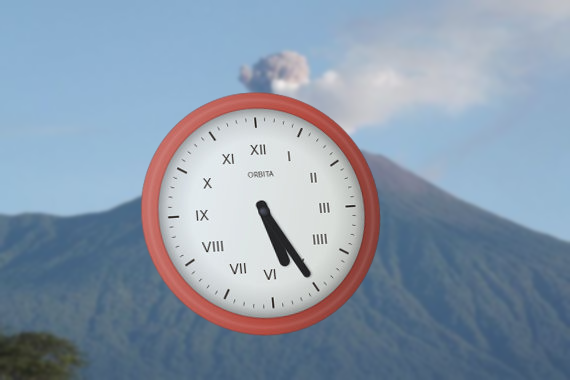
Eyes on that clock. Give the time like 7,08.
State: 5,25
